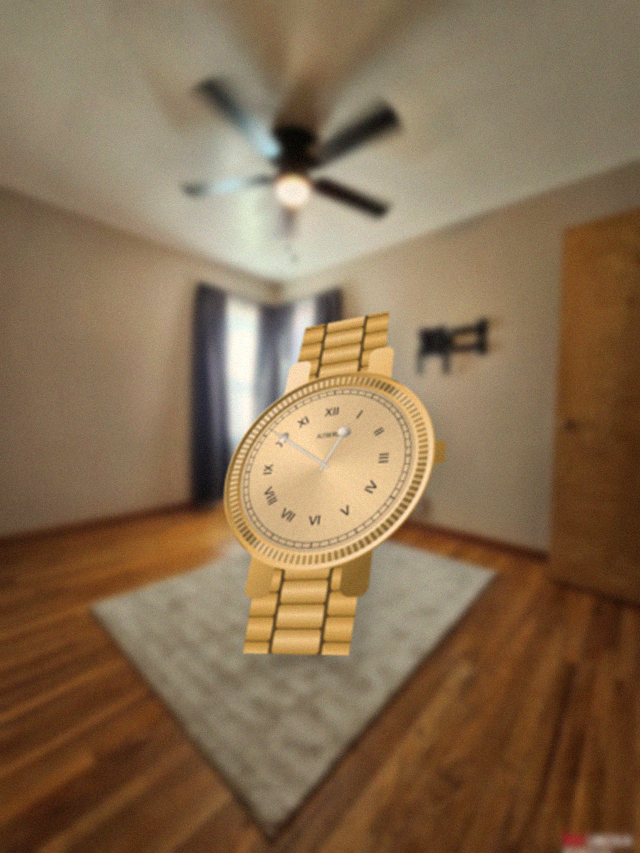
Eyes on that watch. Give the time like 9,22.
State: 12,51
